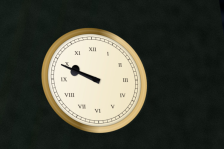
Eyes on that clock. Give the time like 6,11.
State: 9,49
